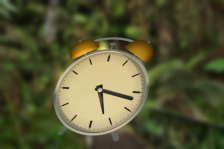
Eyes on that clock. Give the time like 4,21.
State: 5,17
